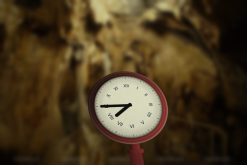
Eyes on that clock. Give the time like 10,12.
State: 7,45
